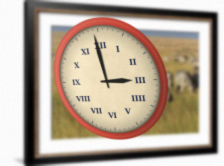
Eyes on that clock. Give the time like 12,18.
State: 2,59
